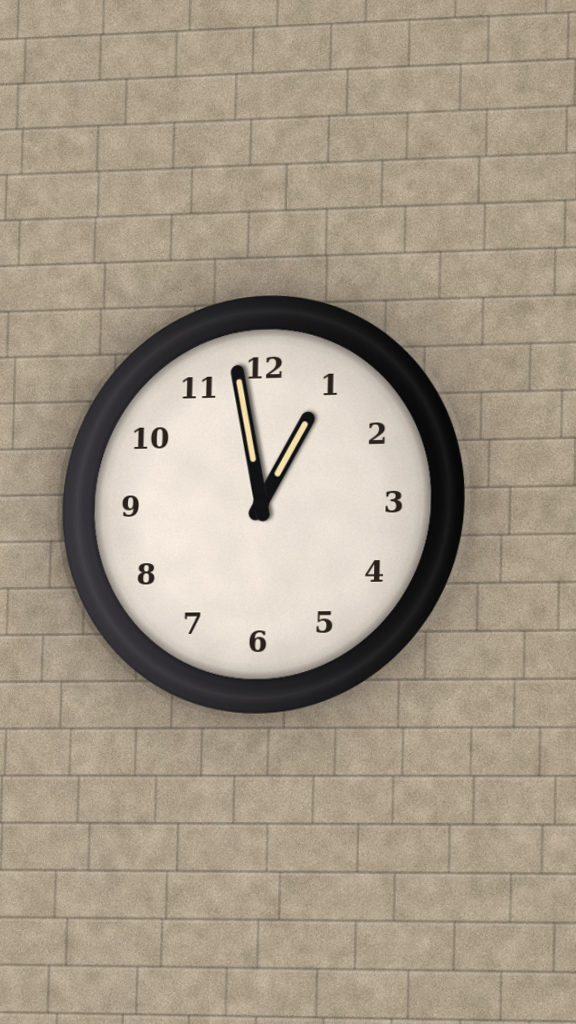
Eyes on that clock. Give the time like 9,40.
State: 12,58
